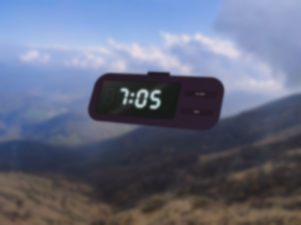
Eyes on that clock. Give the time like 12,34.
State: 7,05
